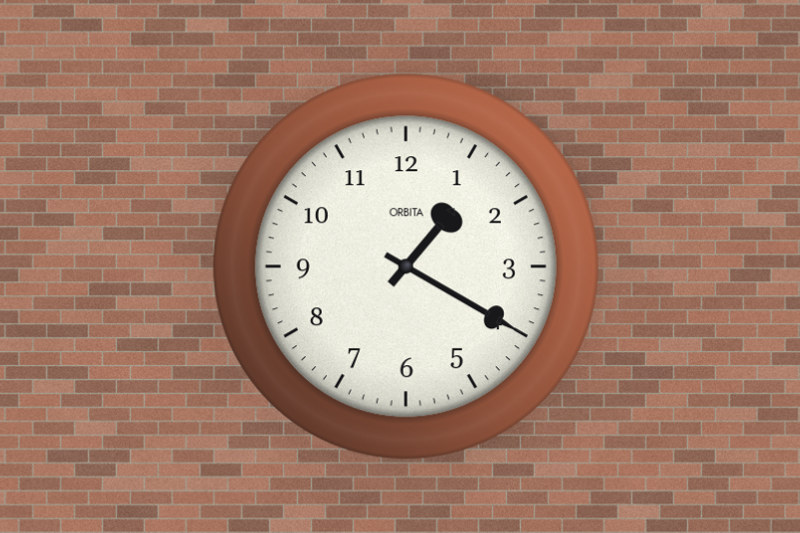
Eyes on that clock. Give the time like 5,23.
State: 1,20
